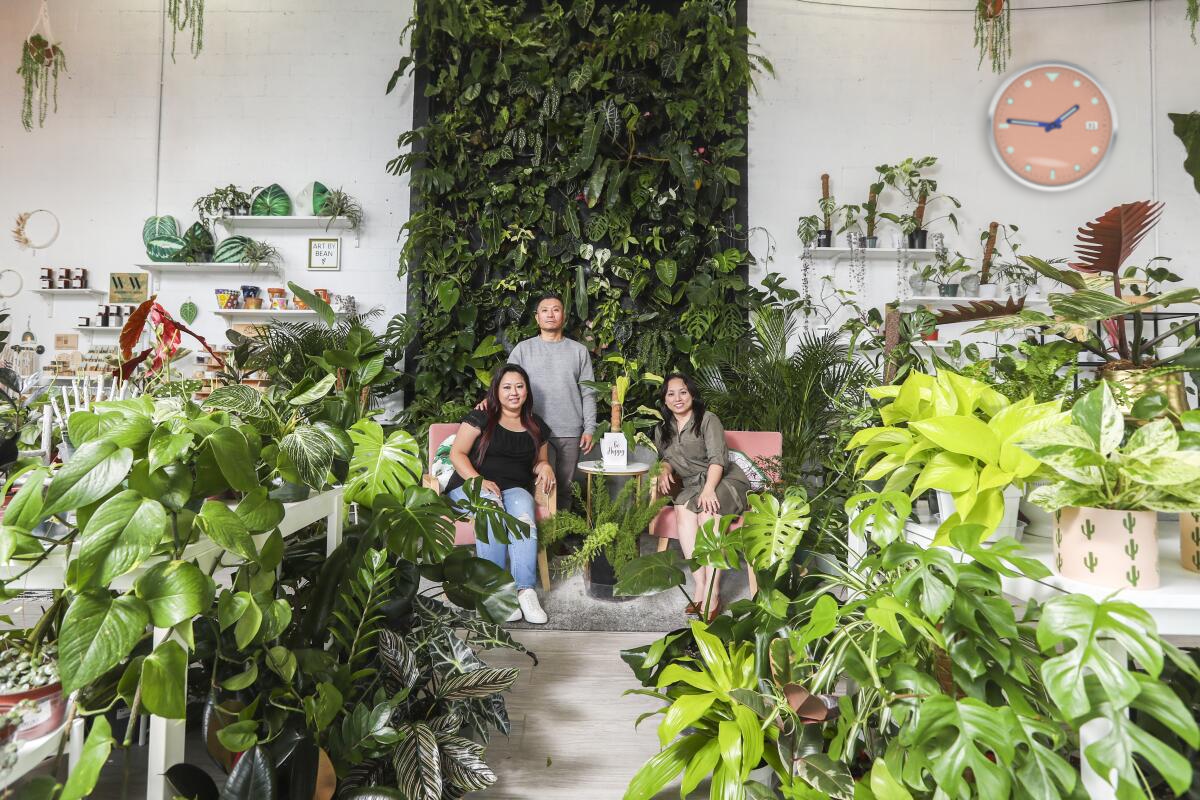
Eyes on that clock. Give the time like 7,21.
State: 1,46
